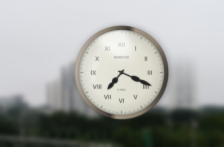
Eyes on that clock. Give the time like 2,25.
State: 7,19
